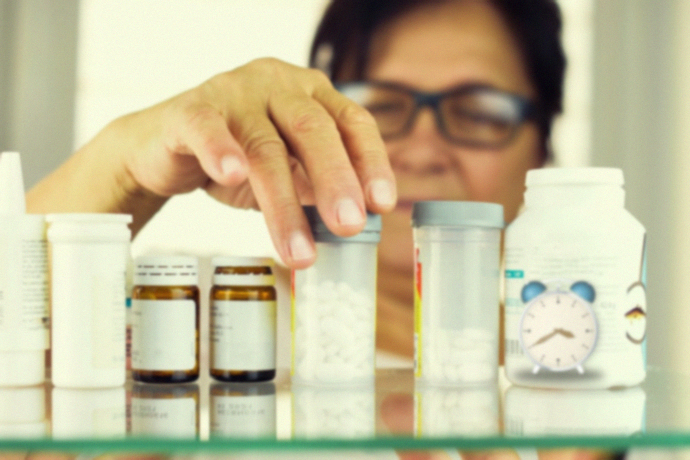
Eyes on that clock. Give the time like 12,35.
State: 3,40
